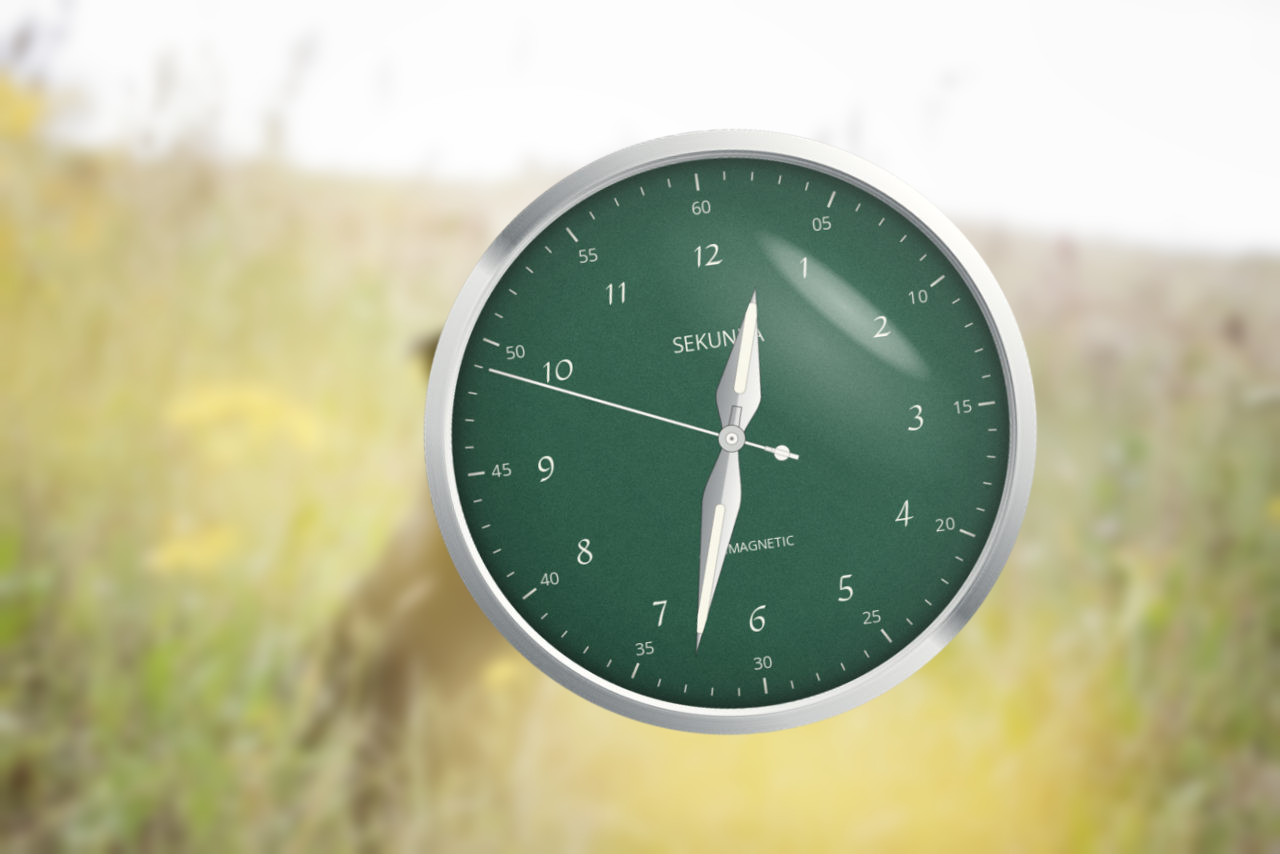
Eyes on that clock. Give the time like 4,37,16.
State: 12,32,49
